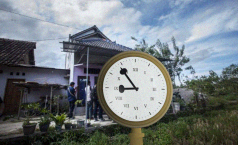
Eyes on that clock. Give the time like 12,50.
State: 8,54
